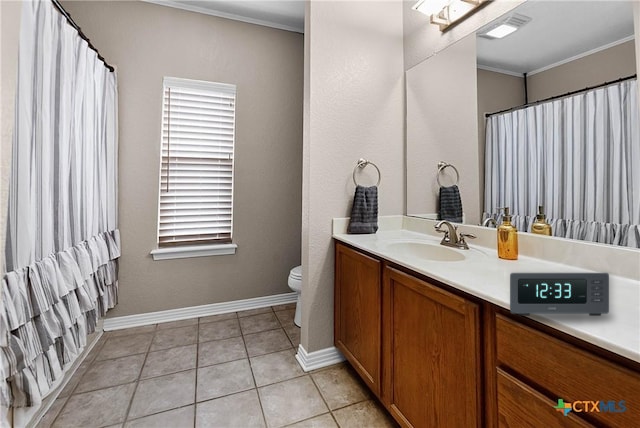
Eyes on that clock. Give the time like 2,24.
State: 12,33
